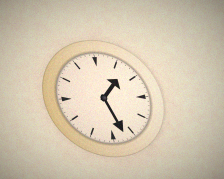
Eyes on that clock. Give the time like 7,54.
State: 1,27
